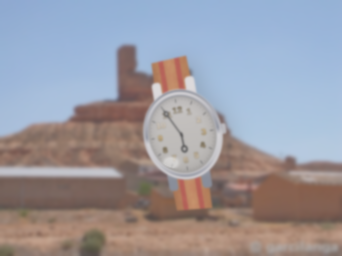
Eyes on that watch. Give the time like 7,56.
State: 5,55
